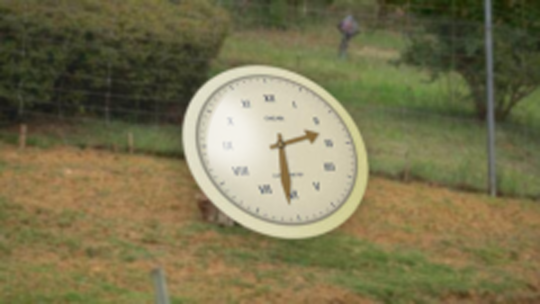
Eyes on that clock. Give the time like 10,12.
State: 2,31
